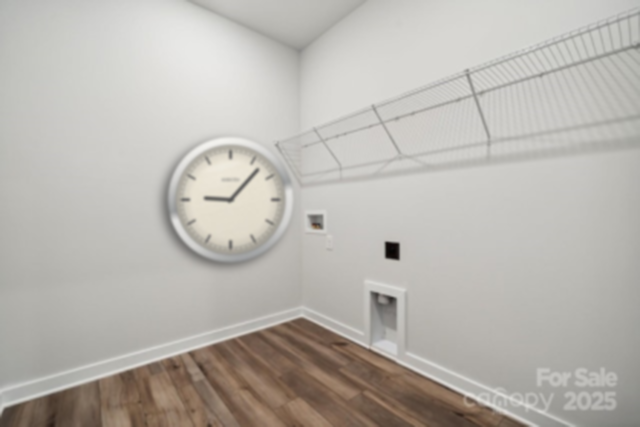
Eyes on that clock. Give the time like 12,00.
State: 9,07
